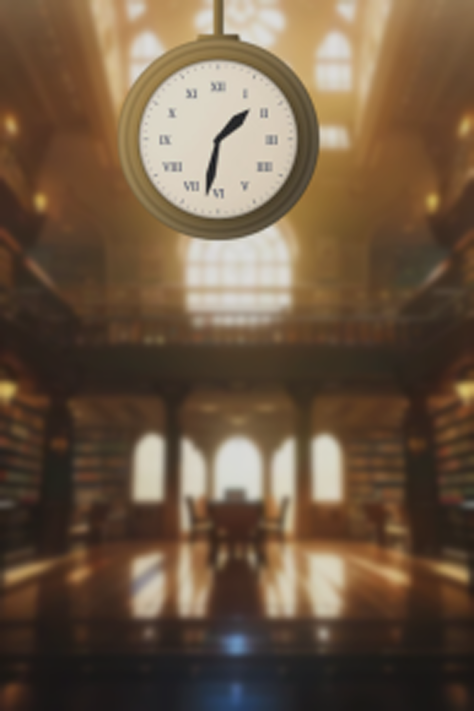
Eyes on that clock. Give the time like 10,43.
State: 1,32
